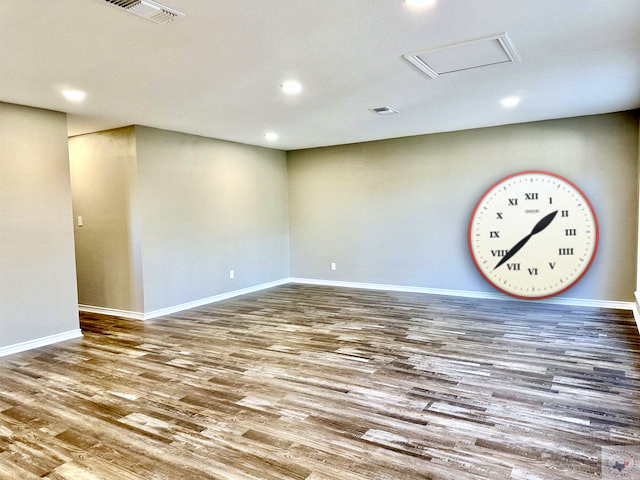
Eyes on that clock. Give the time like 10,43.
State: 1,38
